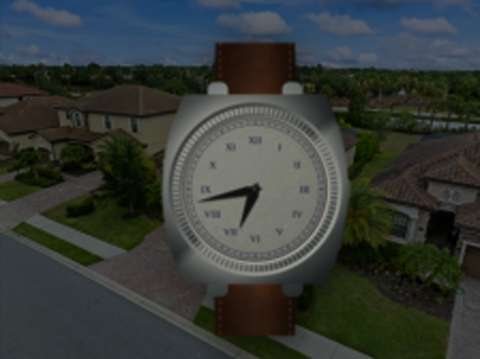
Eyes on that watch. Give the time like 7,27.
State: 6,43
